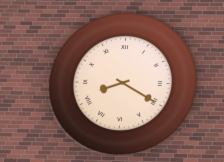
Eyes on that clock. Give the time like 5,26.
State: 8,20
